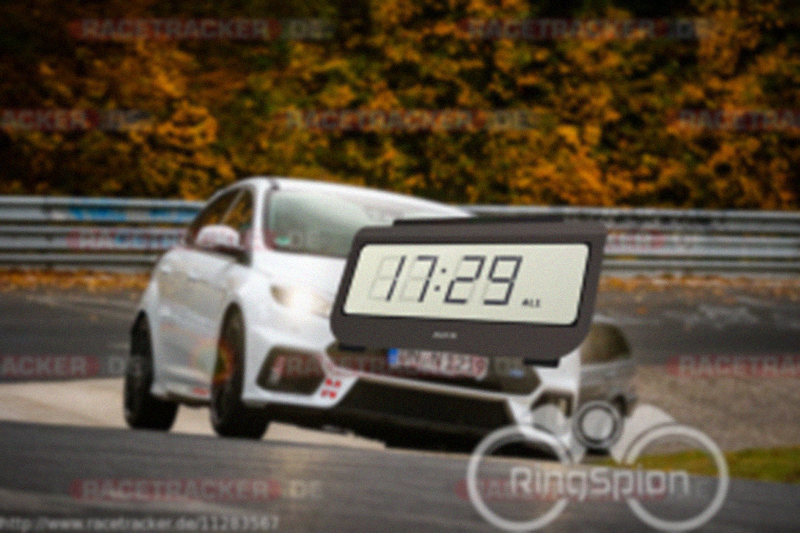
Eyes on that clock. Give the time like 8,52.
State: 17,29
